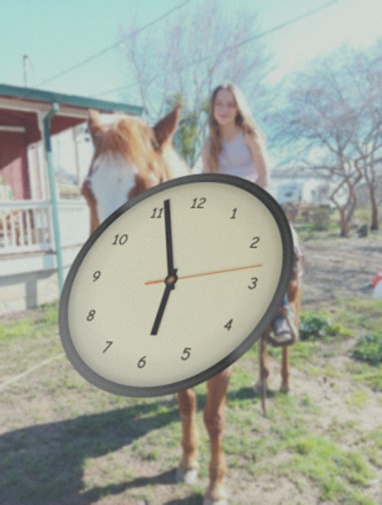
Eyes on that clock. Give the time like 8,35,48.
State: 5,56,13
